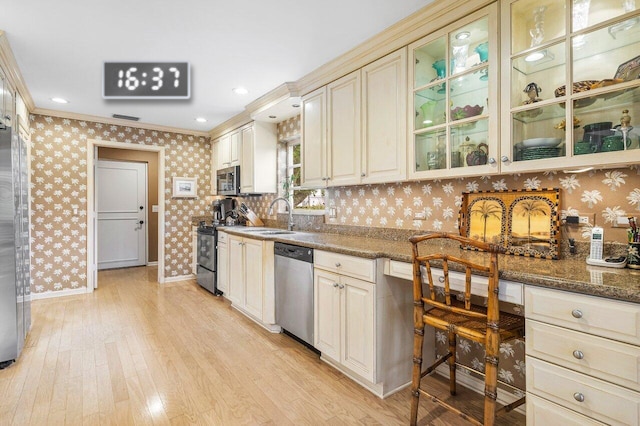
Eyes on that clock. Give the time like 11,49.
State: 16,37
